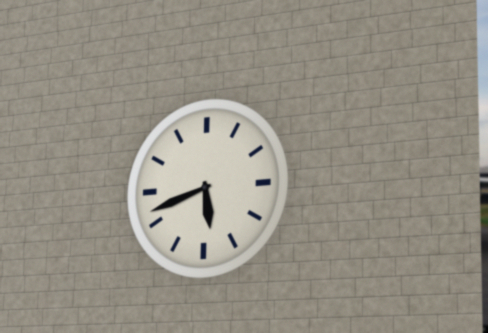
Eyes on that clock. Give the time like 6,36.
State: 5,42
